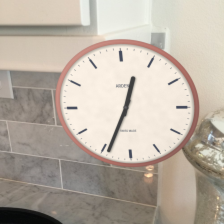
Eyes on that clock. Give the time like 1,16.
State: 12,34
